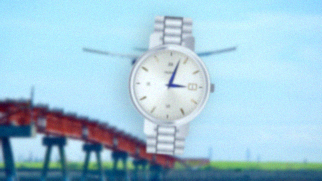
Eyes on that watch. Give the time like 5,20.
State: 3,03
